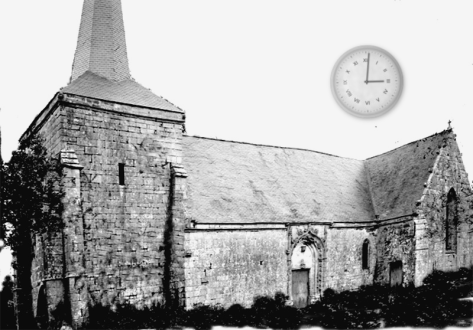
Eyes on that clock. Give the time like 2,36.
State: 3,01
